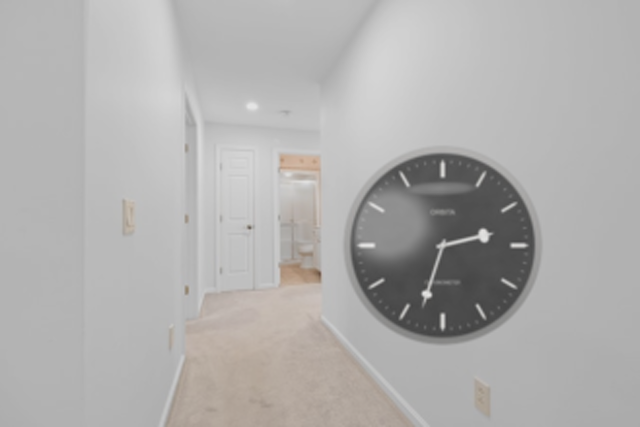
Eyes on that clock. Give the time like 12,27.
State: 2,33
